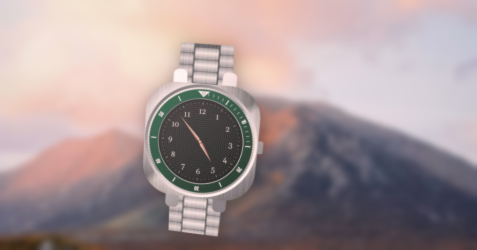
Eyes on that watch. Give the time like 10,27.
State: 4,53
